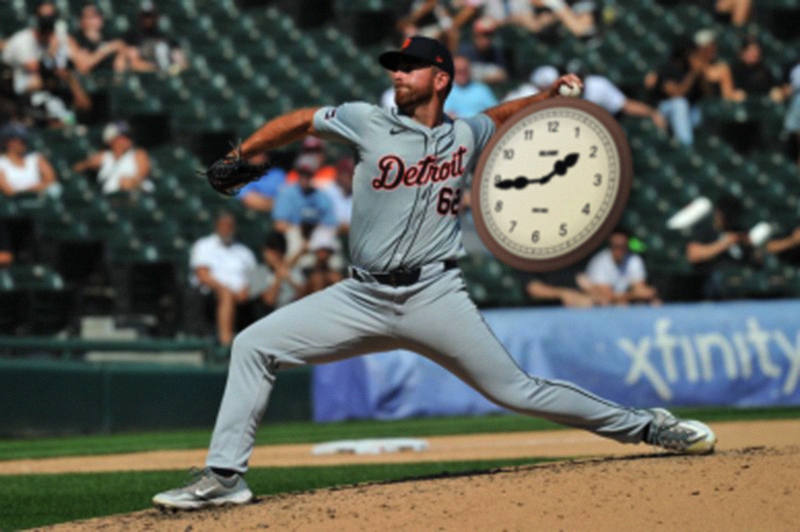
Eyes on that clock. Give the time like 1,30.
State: 1,44
